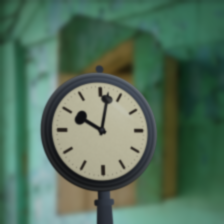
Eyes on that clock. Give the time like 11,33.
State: 10,02
